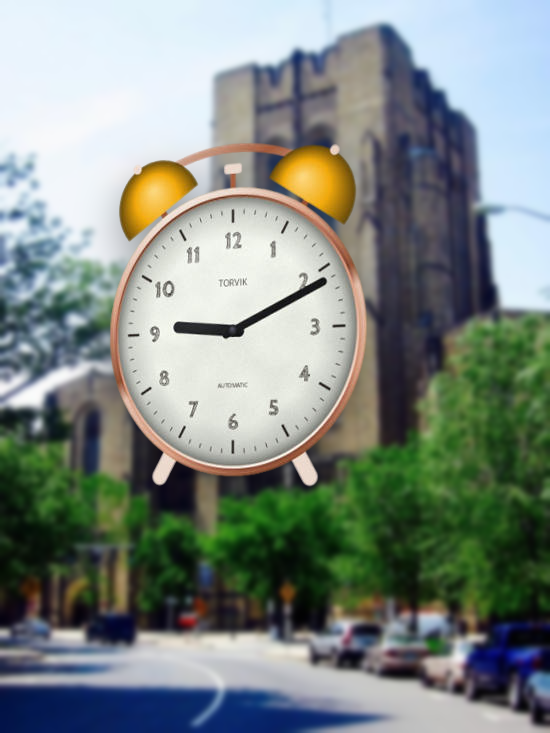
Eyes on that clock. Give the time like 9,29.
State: 9,11
